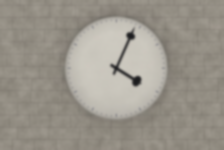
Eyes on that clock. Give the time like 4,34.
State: 4,04
